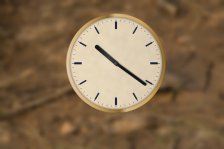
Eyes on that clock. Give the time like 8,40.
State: 10,21
